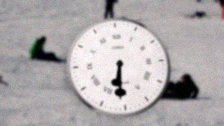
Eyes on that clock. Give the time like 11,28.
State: 6,31
